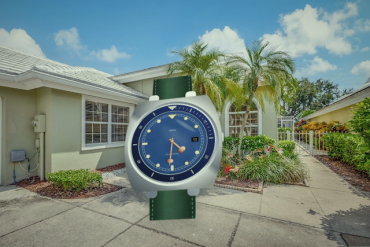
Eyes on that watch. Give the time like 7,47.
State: 4,31
